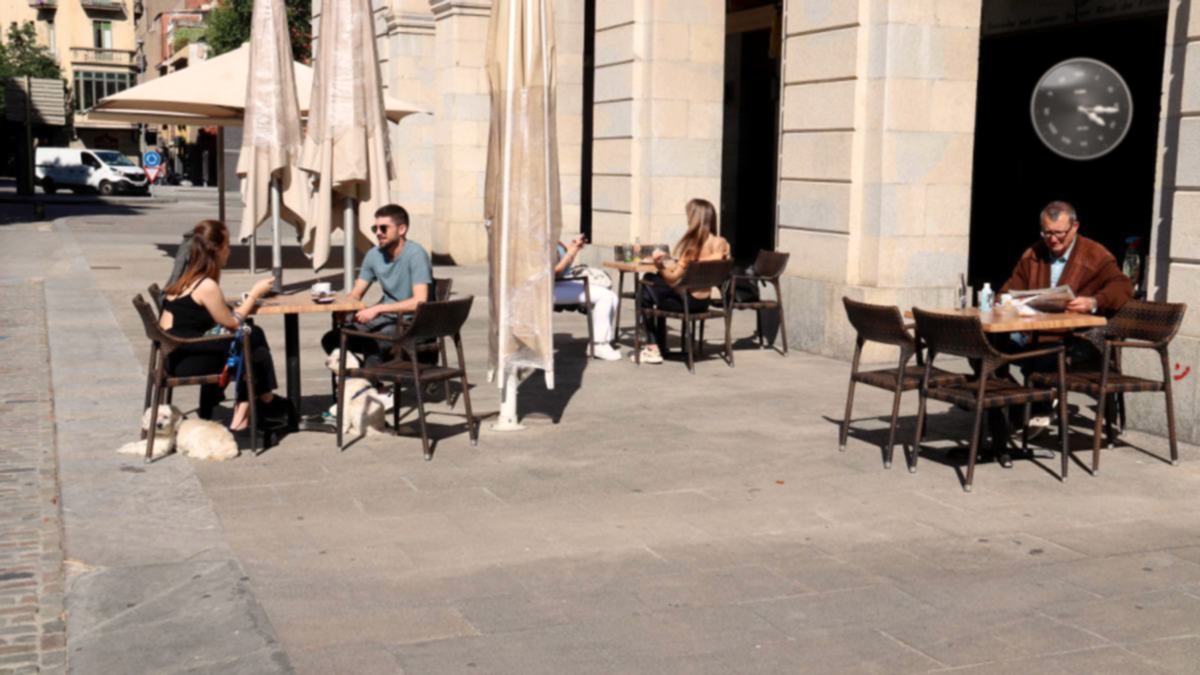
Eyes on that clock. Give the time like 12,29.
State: 4,16
